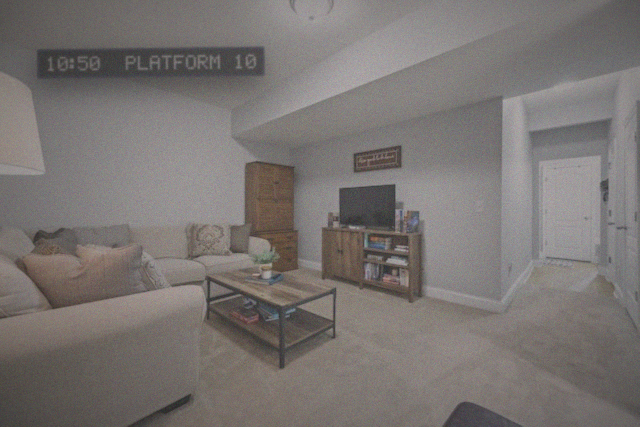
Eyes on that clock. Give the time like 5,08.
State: 10,50
